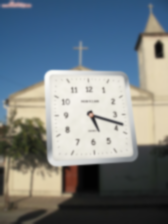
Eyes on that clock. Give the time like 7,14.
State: 5,18
